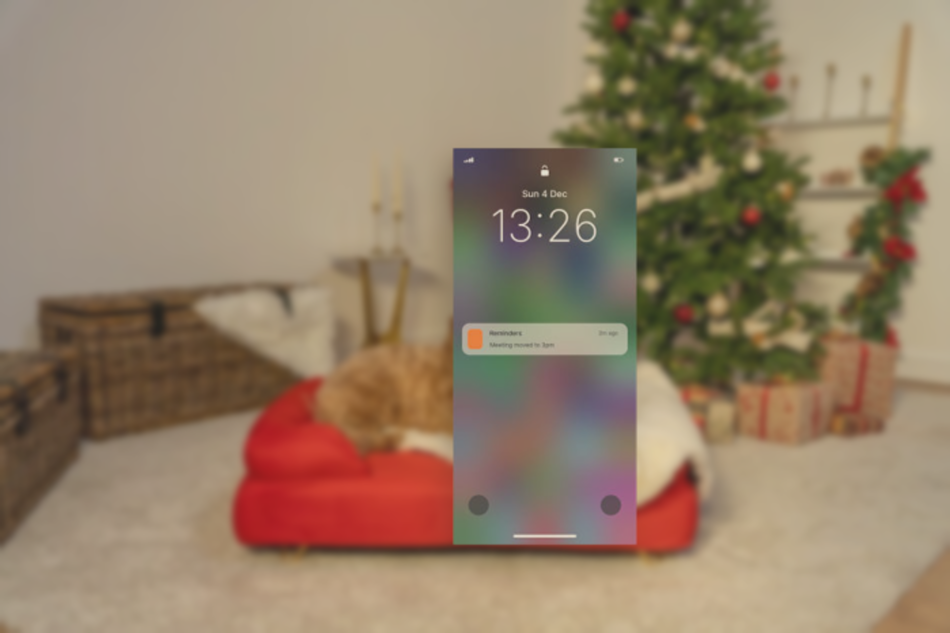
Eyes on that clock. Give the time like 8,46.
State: 13,26
